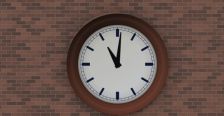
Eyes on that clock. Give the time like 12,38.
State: 11,01
